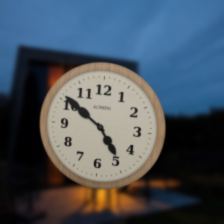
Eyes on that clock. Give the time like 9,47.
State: 4,51
